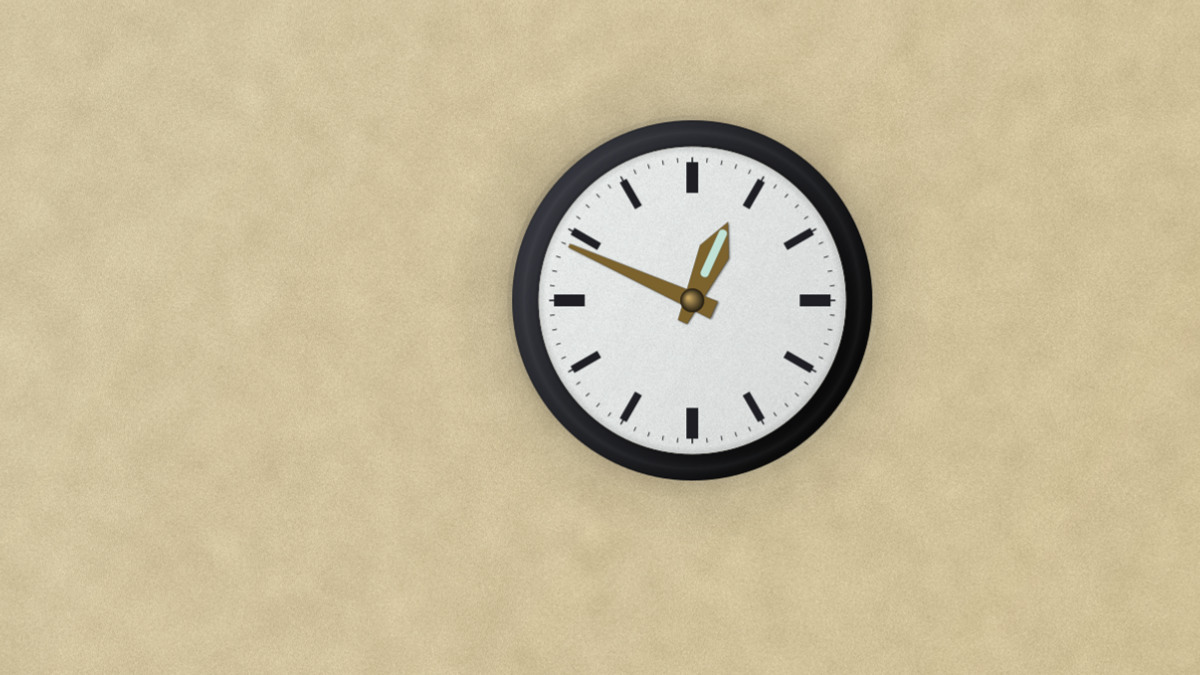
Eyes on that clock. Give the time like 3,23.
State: 12,49
